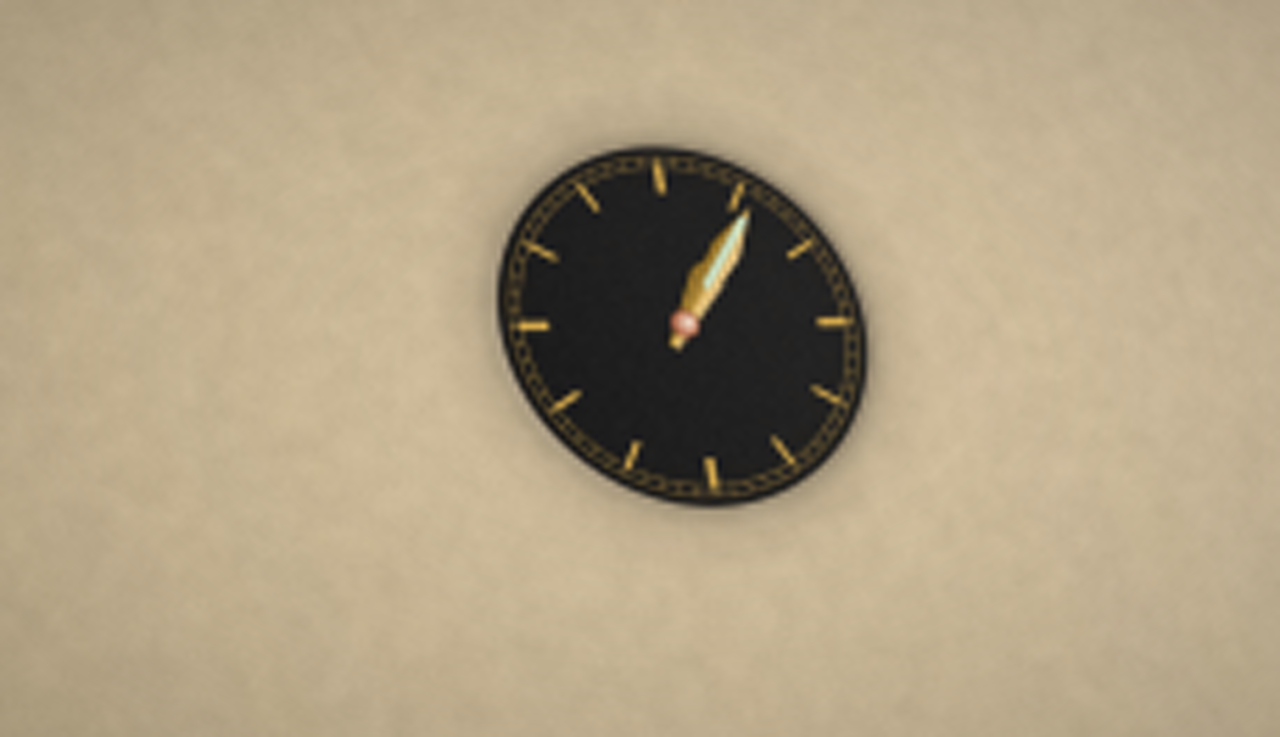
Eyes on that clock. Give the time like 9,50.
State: 1,06
